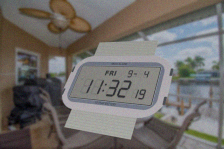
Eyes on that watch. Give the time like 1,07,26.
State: 11,32,19
